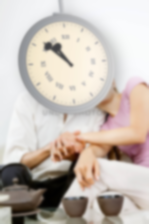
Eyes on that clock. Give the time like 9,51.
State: 10,52
